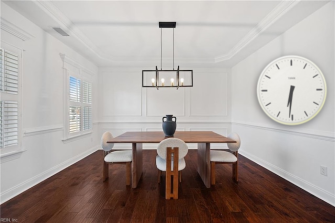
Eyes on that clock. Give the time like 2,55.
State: 6,31
